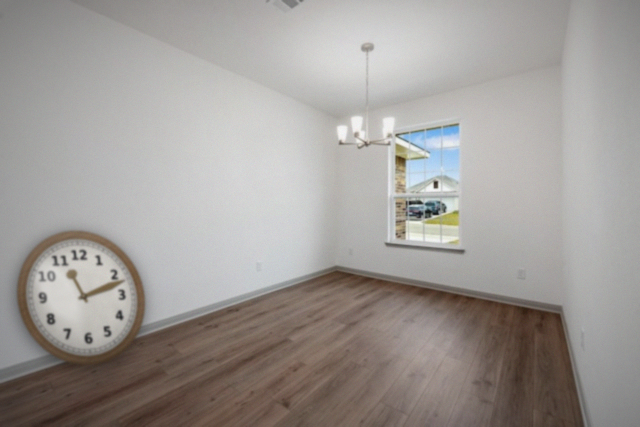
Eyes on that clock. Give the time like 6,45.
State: 11,12
